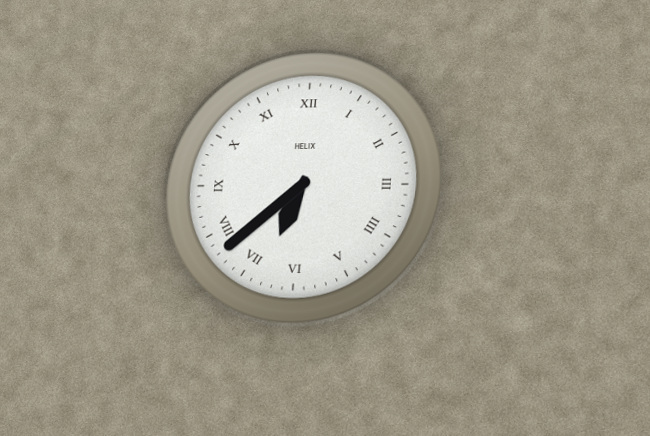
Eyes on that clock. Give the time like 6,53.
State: 6,38
